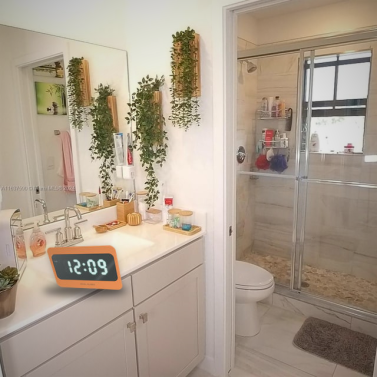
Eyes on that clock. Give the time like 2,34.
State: 12,09
